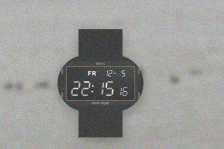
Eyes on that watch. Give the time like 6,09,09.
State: 22,15,16
